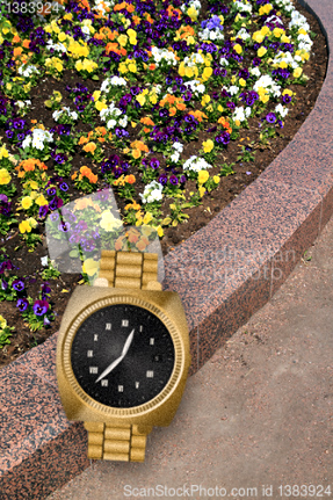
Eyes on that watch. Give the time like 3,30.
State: 12,37
